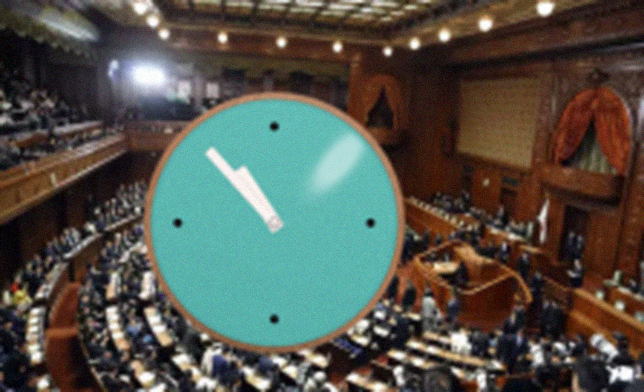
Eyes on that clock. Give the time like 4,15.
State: 10,53
